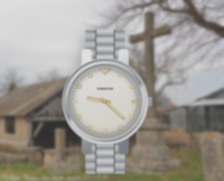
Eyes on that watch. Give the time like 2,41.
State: 9,22
